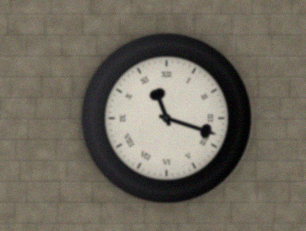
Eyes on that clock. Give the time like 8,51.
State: 11,18
